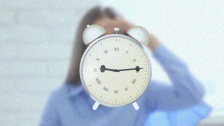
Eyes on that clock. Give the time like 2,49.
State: 9,14
